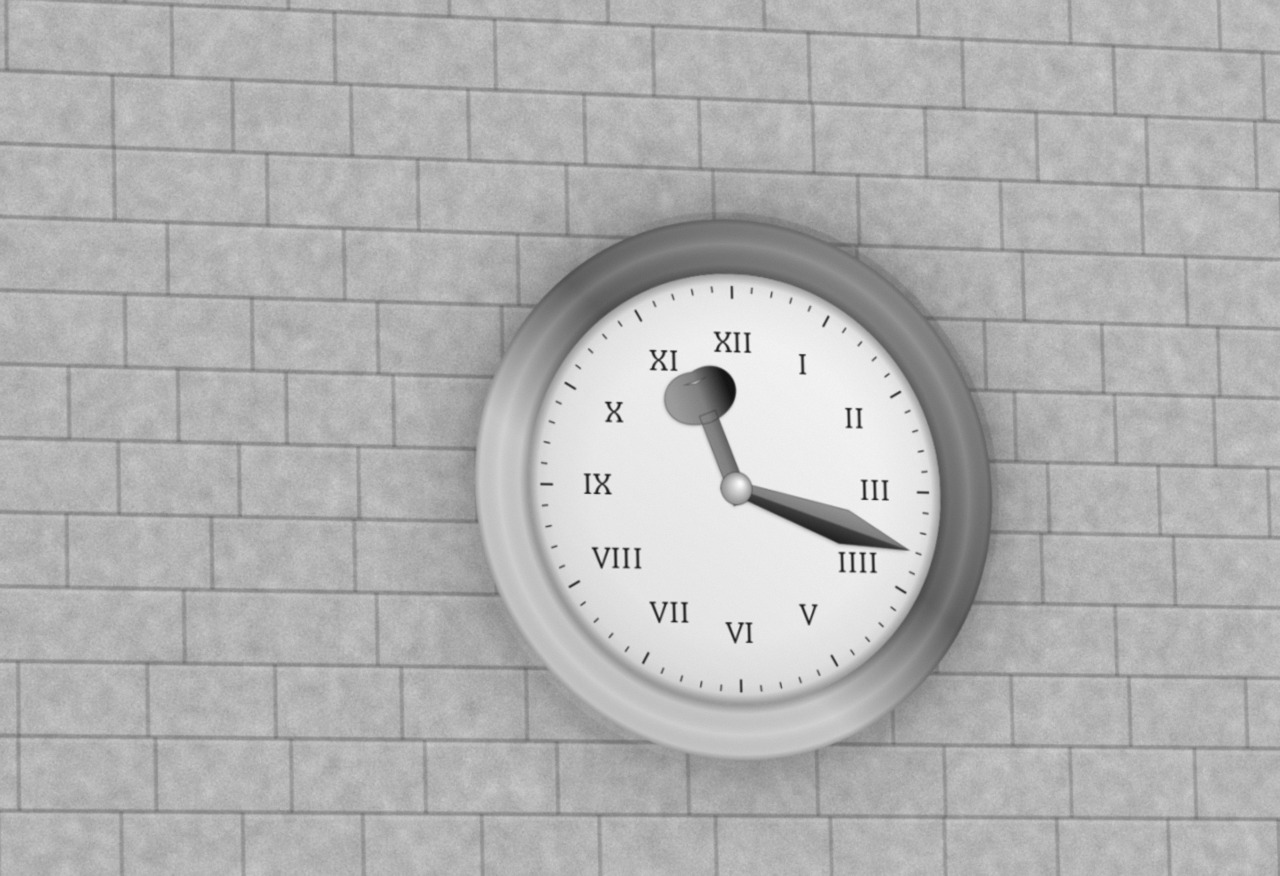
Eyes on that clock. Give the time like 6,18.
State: 11,18
